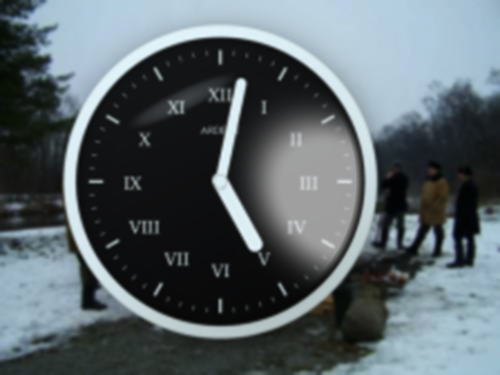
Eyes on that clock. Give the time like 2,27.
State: 5,02
